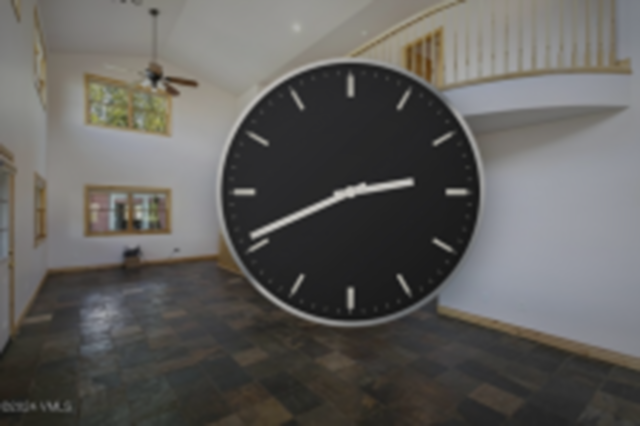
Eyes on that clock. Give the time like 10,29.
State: 2,41
